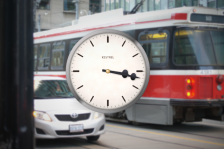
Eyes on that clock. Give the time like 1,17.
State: 3,17
